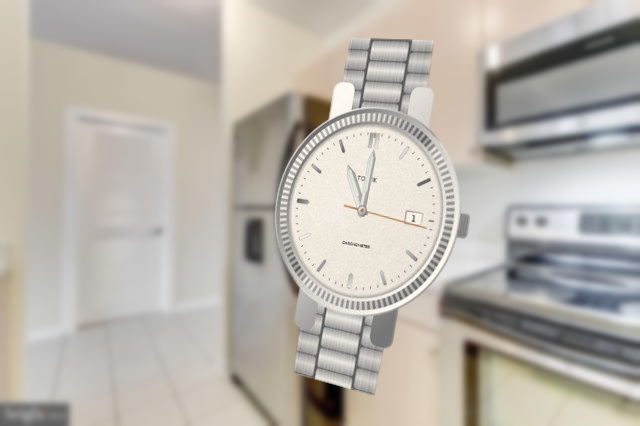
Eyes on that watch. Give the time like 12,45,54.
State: 11,00,16
